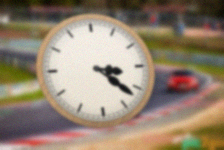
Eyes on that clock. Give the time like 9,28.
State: 3,22
